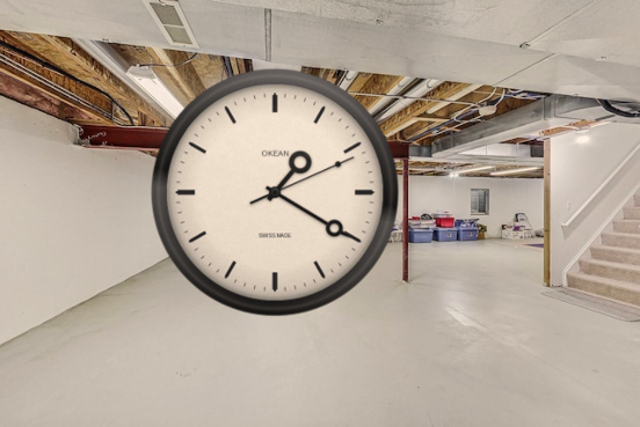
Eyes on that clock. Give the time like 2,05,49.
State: 1,20,11
